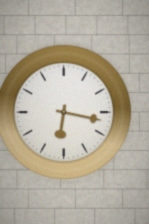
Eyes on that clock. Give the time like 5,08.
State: 6,17
